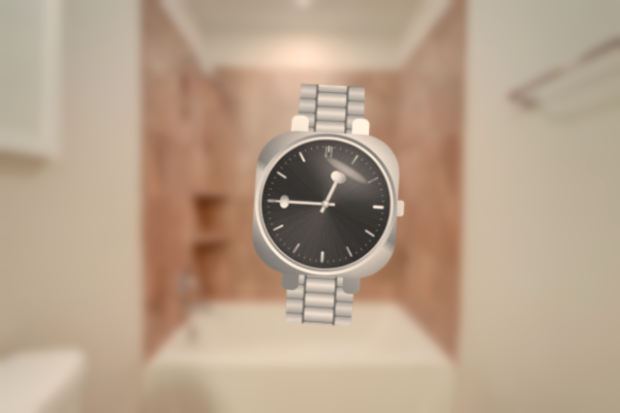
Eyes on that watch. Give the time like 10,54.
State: 12,45
